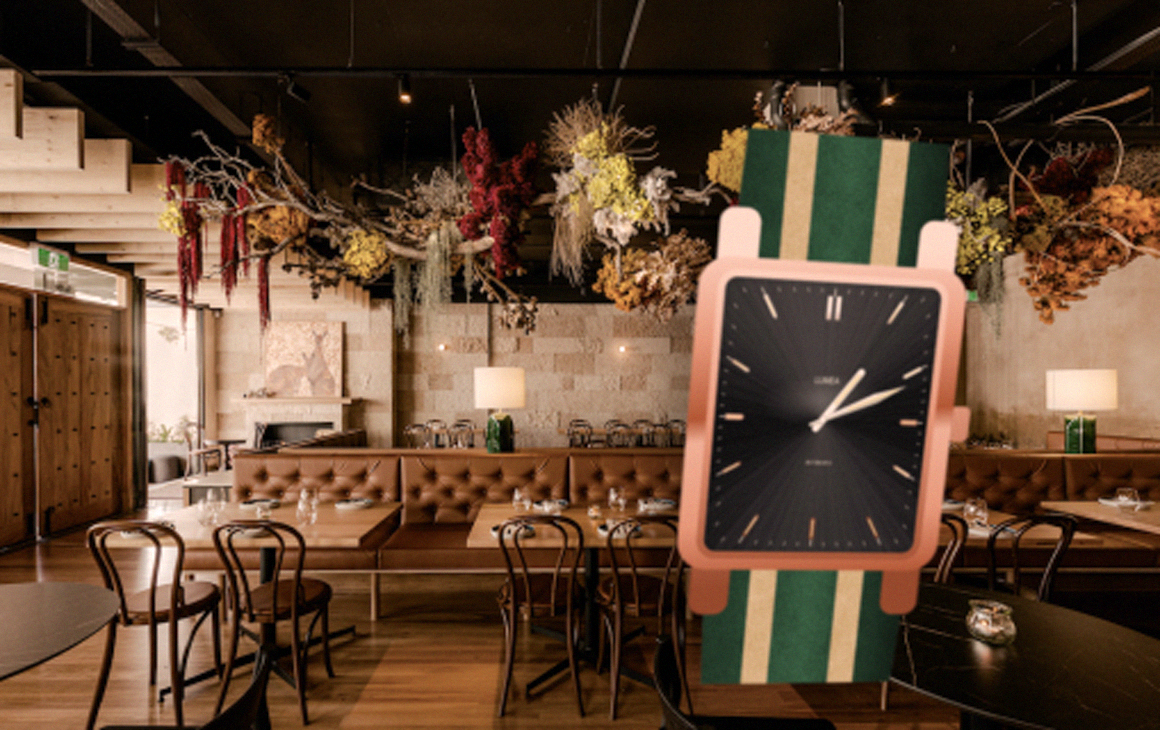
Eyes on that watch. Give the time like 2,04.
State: 1,11
